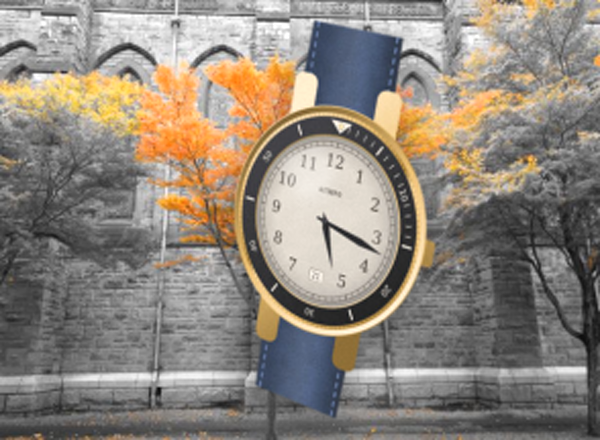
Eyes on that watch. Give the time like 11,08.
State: 5,17
